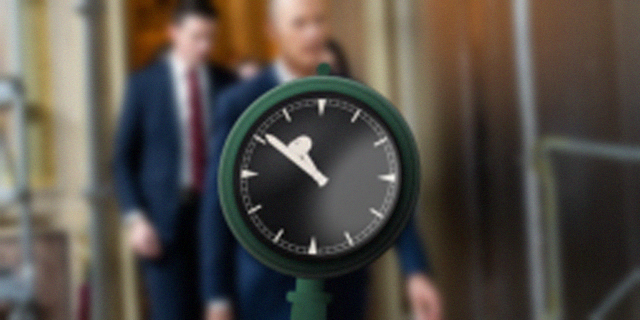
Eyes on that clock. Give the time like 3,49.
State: 10,51
